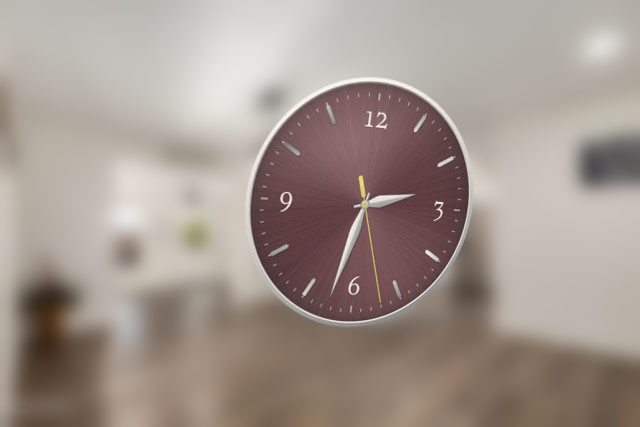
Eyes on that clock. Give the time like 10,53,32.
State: 2,32,27
